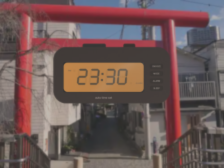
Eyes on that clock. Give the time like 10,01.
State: 23,30
